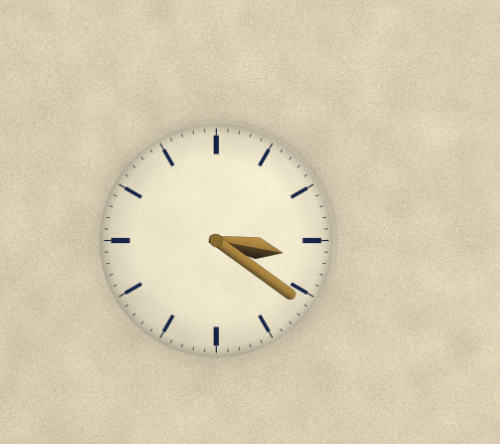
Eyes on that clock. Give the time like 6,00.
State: 3,21
